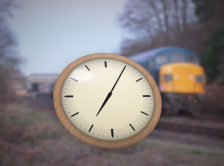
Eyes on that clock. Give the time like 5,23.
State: 7,05
